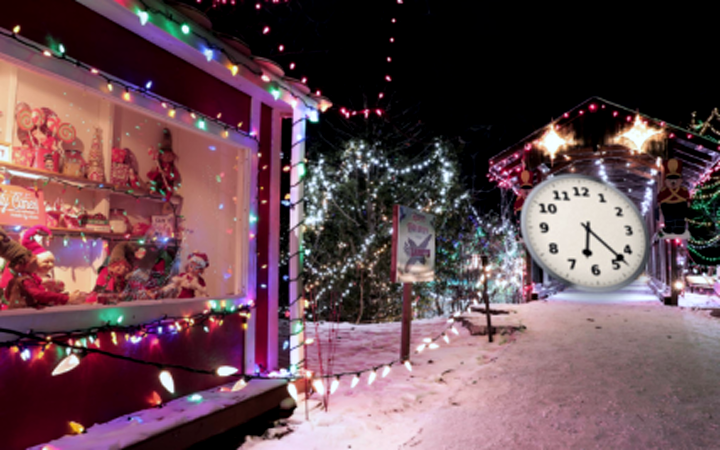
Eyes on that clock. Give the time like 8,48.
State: 6,23
